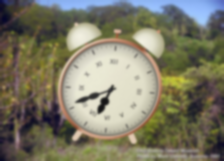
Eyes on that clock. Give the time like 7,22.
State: 6,41
